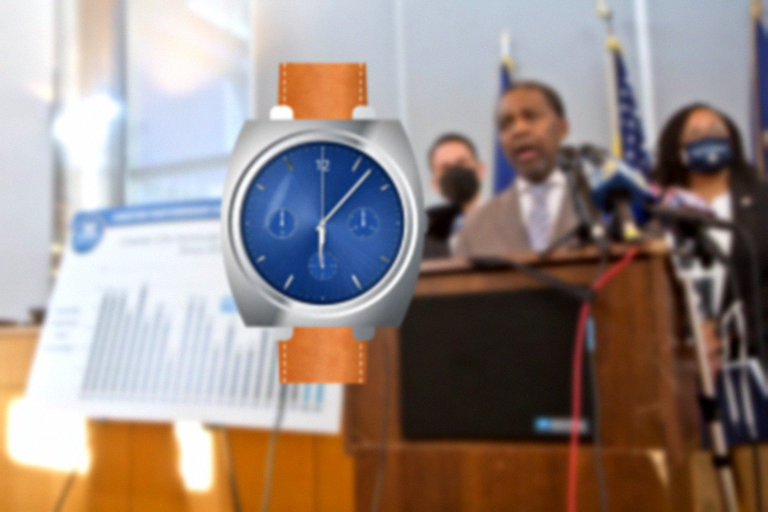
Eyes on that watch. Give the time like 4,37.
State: 6,07
